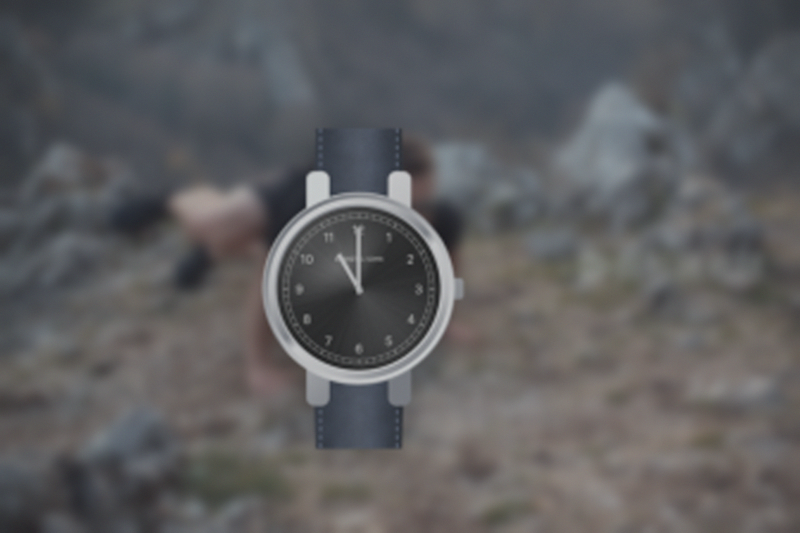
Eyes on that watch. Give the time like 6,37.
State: 11,00
